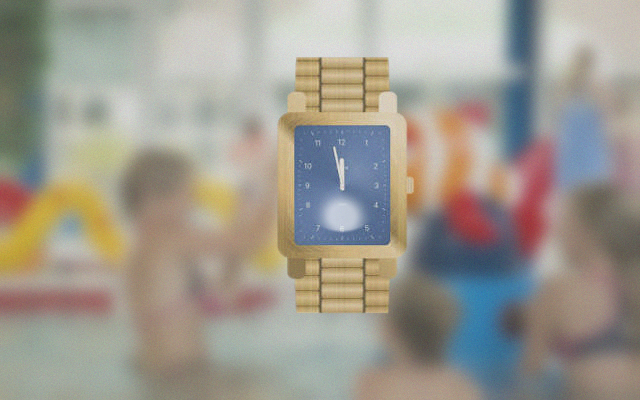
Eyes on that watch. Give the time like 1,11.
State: 11,58
